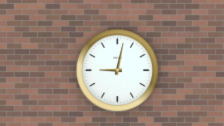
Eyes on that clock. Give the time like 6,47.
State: 9,02
